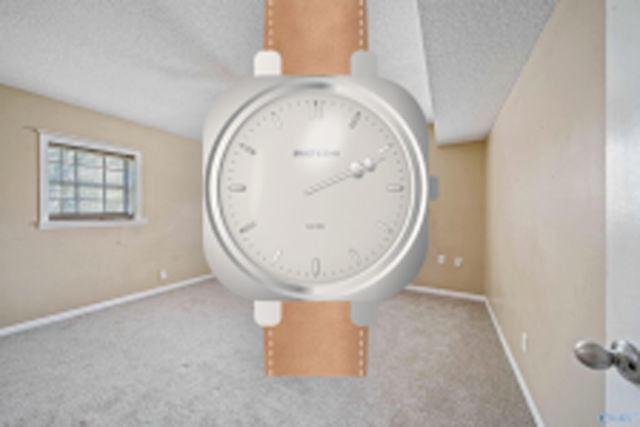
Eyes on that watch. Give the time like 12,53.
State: 2,11
